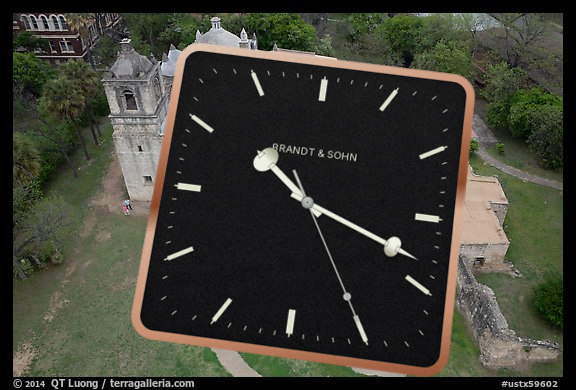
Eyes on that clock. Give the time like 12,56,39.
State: 10,18,25
